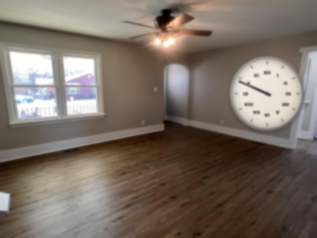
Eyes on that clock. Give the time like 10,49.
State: 9,49
